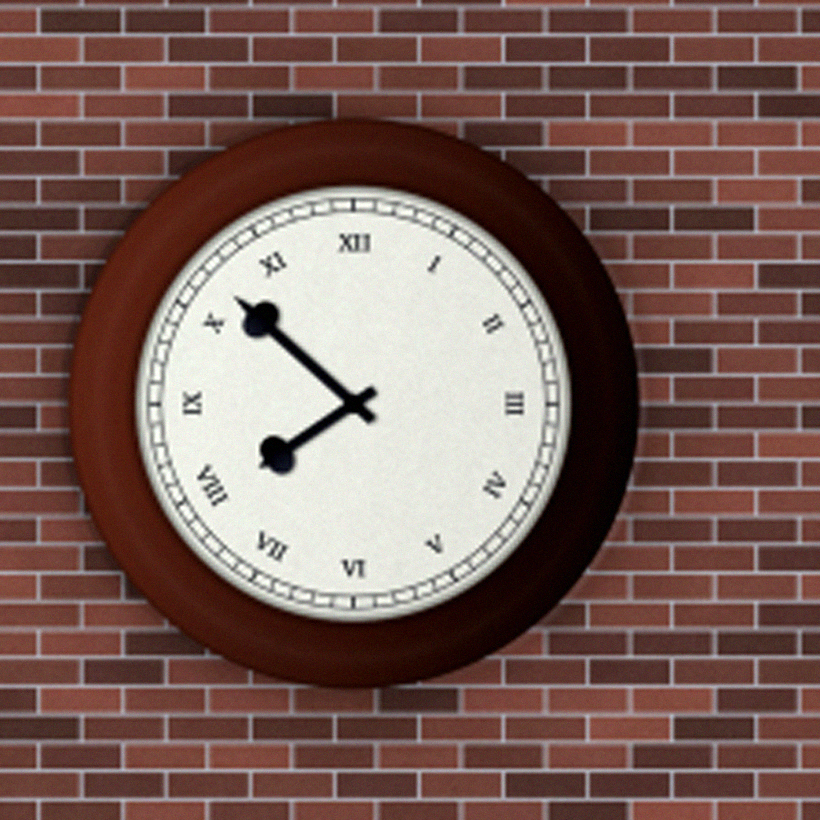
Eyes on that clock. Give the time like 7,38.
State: 7,52
